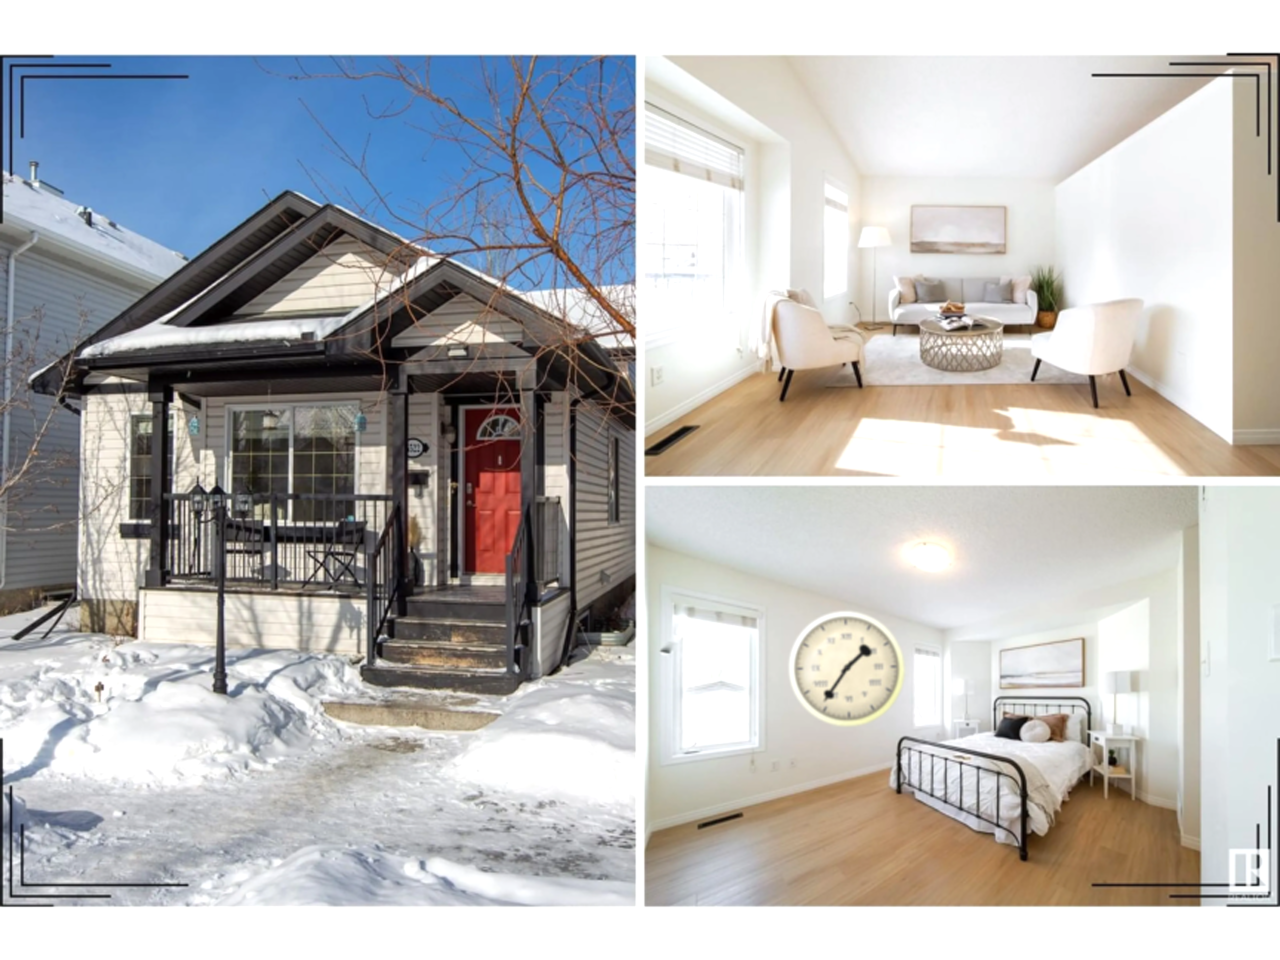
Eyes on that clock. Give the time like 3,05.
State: 1,36
